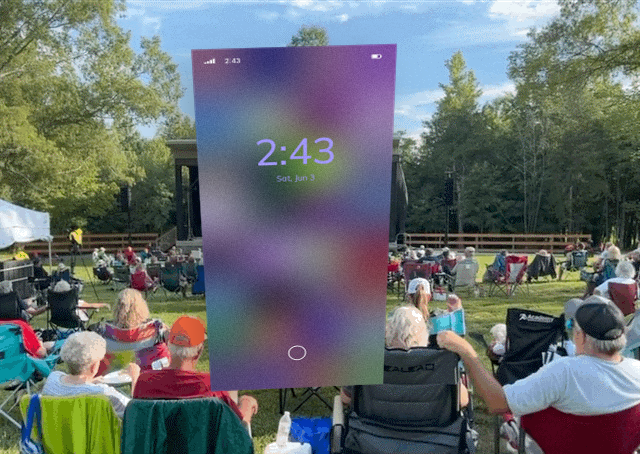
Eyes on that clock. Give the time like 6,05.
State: 2,43
